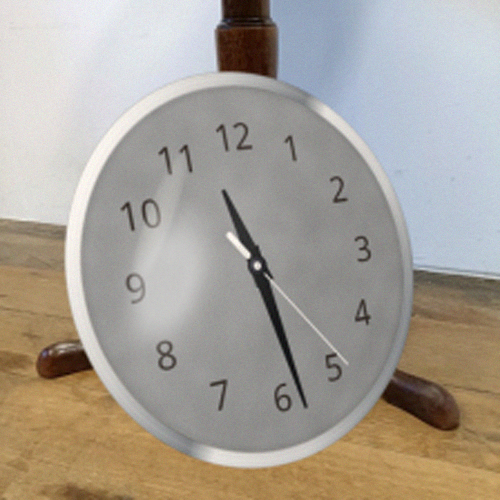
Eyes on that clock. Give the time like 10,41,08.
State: 11,28,24
